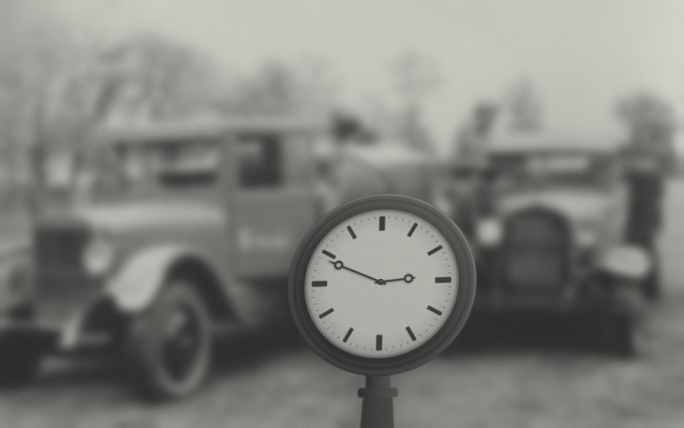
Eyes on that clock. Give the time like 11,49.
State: 2,49
